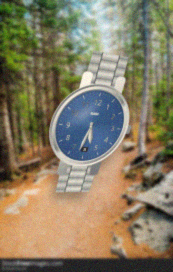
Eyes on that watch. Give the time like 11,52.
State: 5,32
